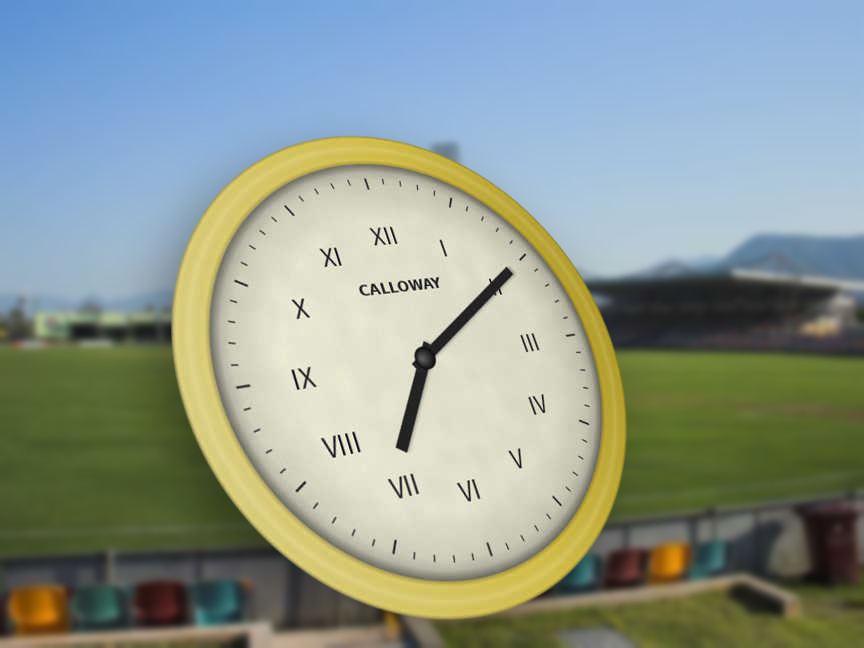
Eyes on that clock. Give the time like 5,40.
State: 7,10
